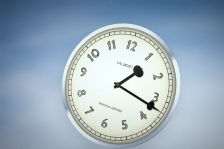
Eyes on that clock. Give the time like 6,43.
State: 1,17
